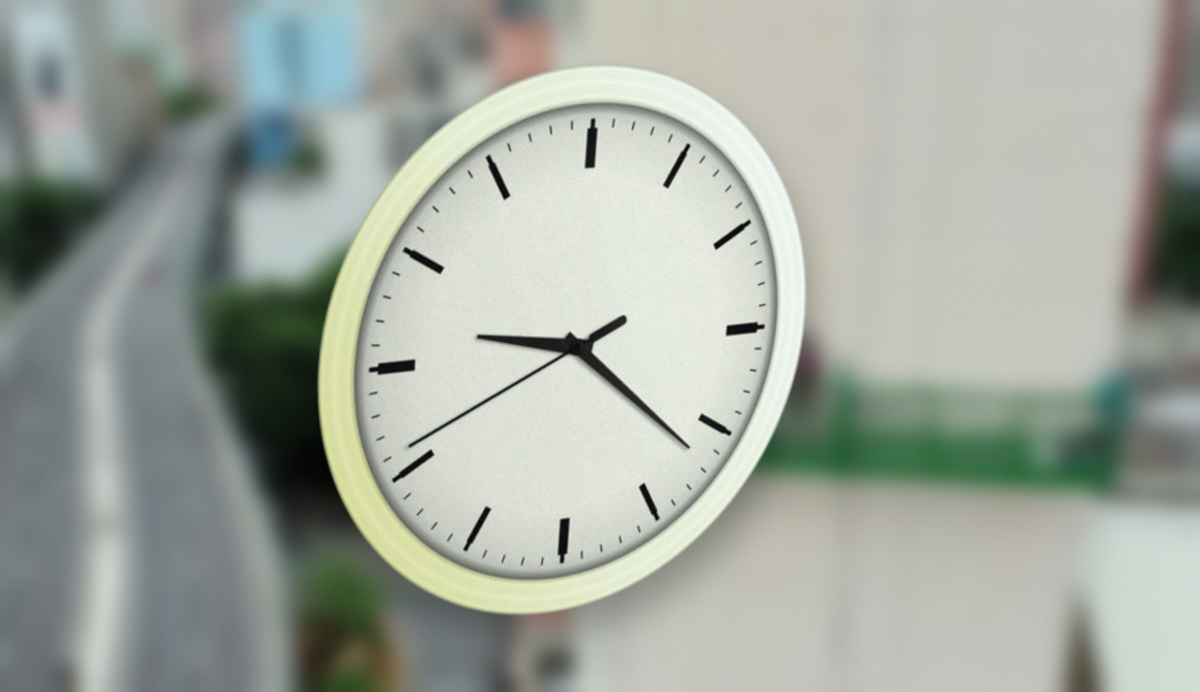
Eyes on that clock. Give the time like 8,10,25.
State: 9,21,41
